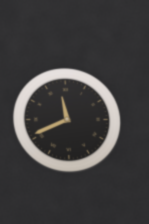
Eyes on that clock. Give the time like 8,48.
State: 11,41
